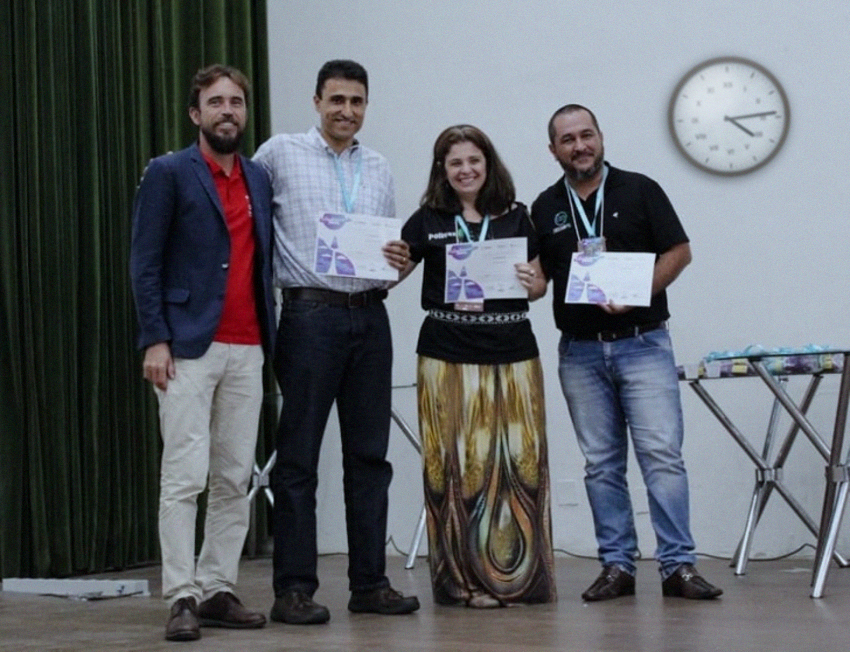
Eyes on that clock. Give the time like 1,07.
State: 4,14
